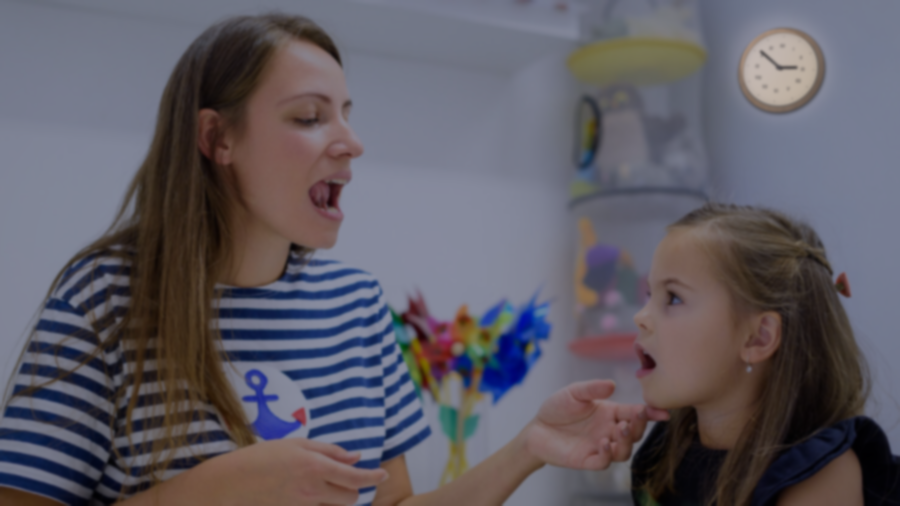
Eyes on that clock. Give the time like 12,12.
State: 2,51
